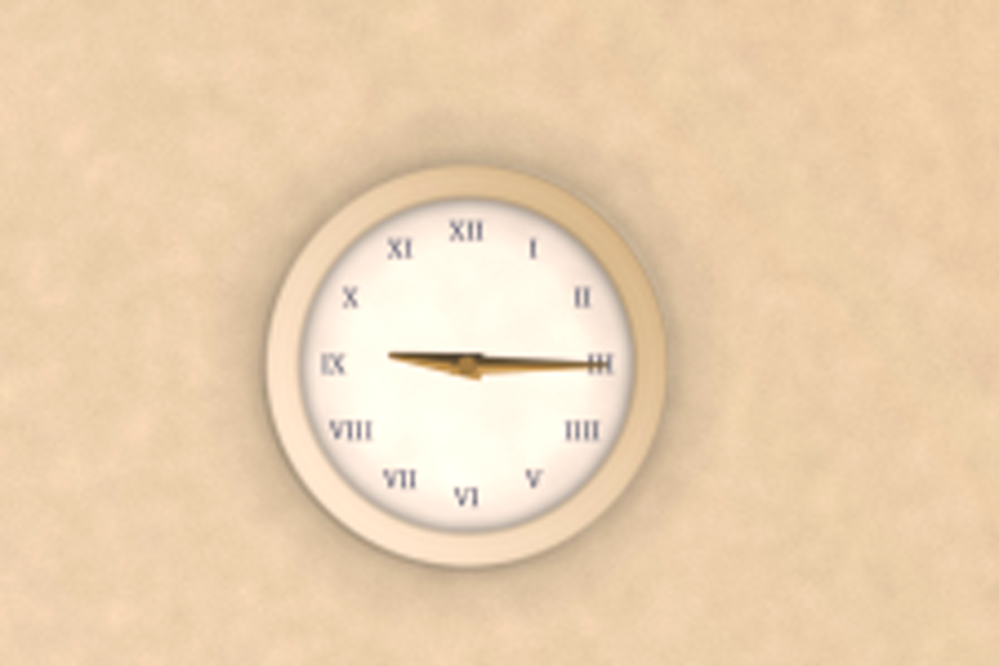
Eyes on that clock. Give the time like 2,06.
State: 9,15
